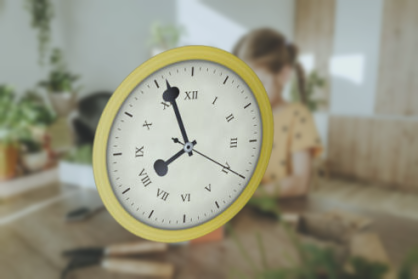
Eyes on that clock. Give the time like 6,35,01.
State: 7,56,20
